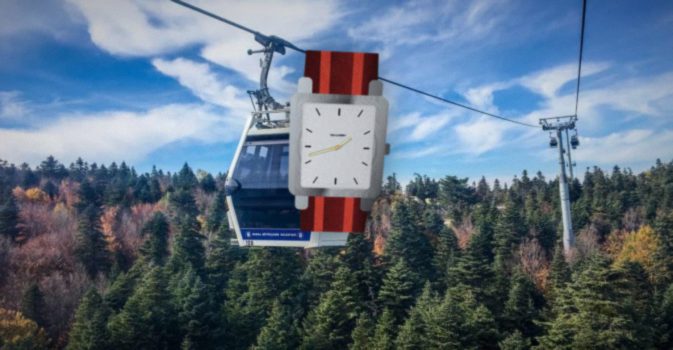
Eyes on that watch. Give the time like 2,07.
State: 1,42
